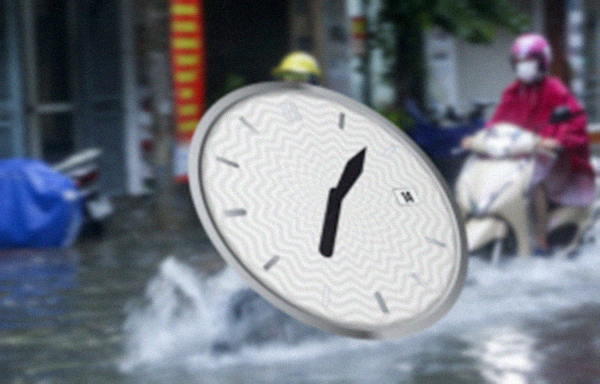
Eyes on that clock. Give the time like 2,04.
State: 7,08
